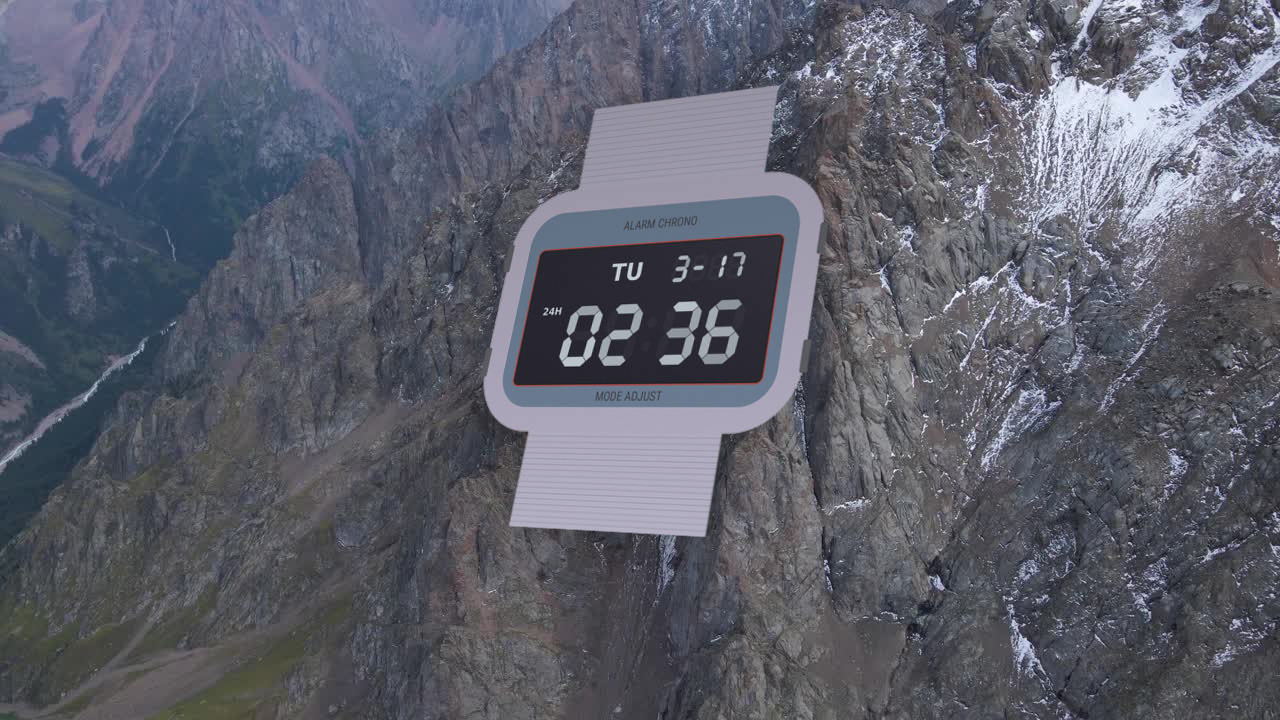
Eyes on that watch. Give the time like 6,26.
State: 2,36
